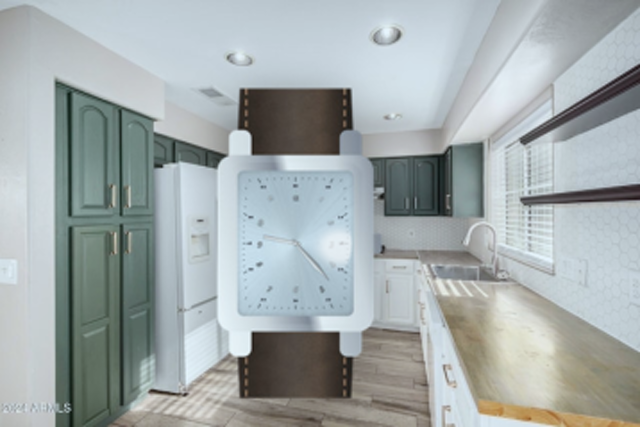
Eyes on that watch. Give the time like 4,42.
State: 9,23
